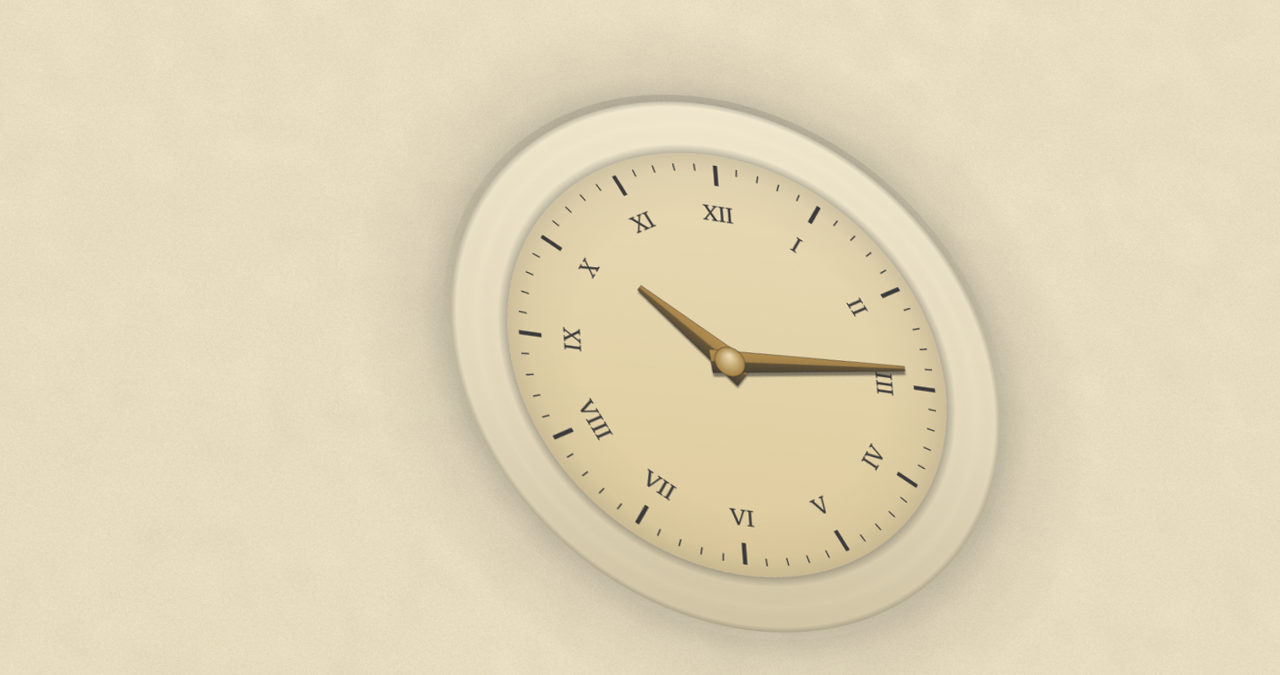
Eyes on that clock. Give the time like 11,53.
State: 10,14
